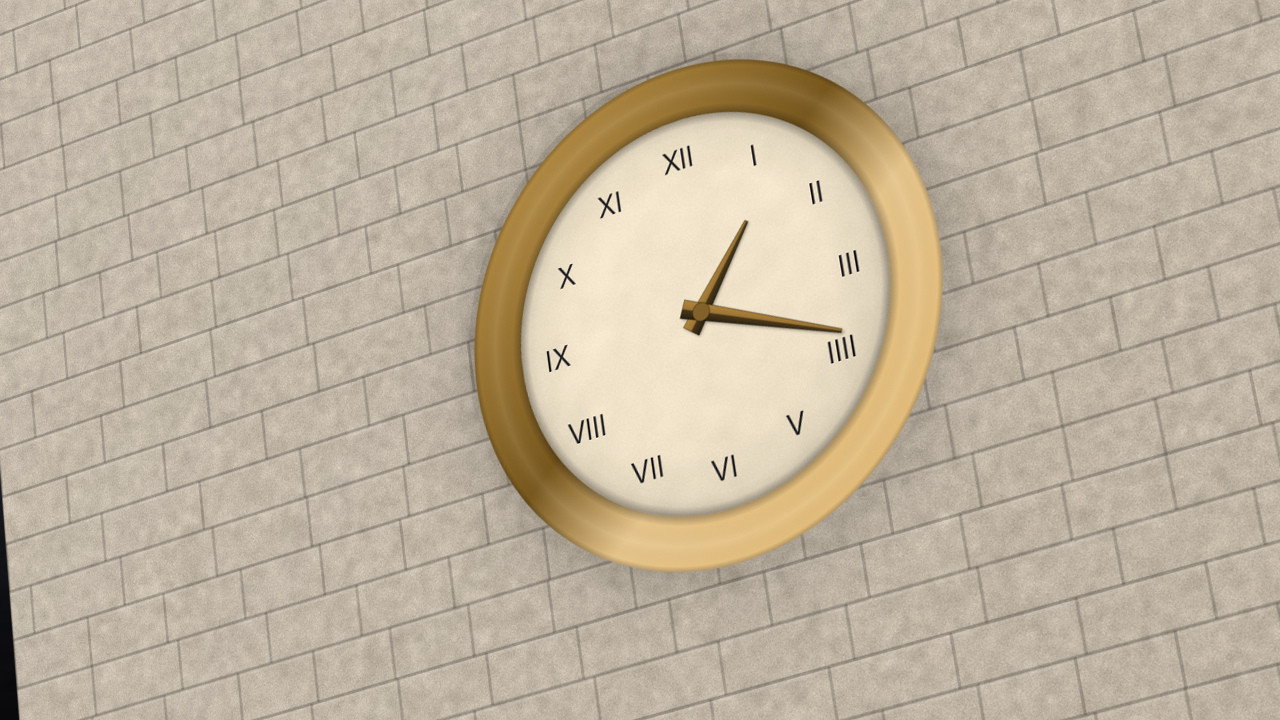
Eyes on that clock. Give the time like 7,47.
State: 1,19
